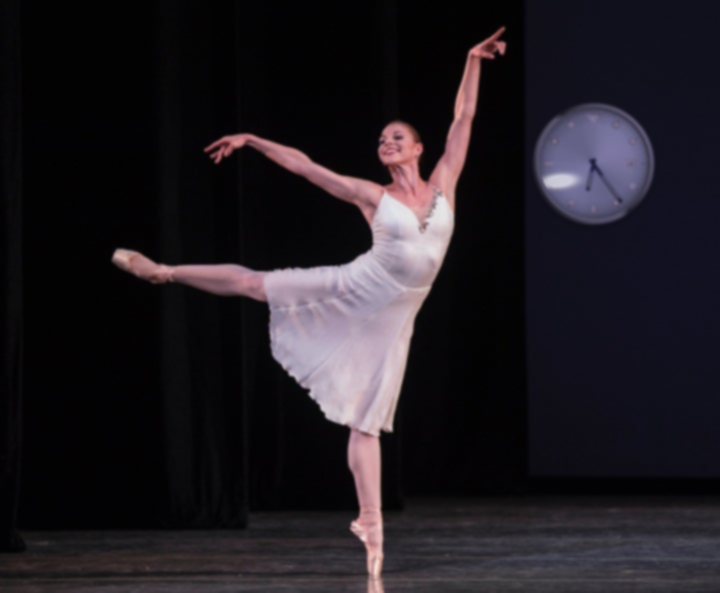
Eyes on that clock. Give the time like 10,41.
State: 6,24
